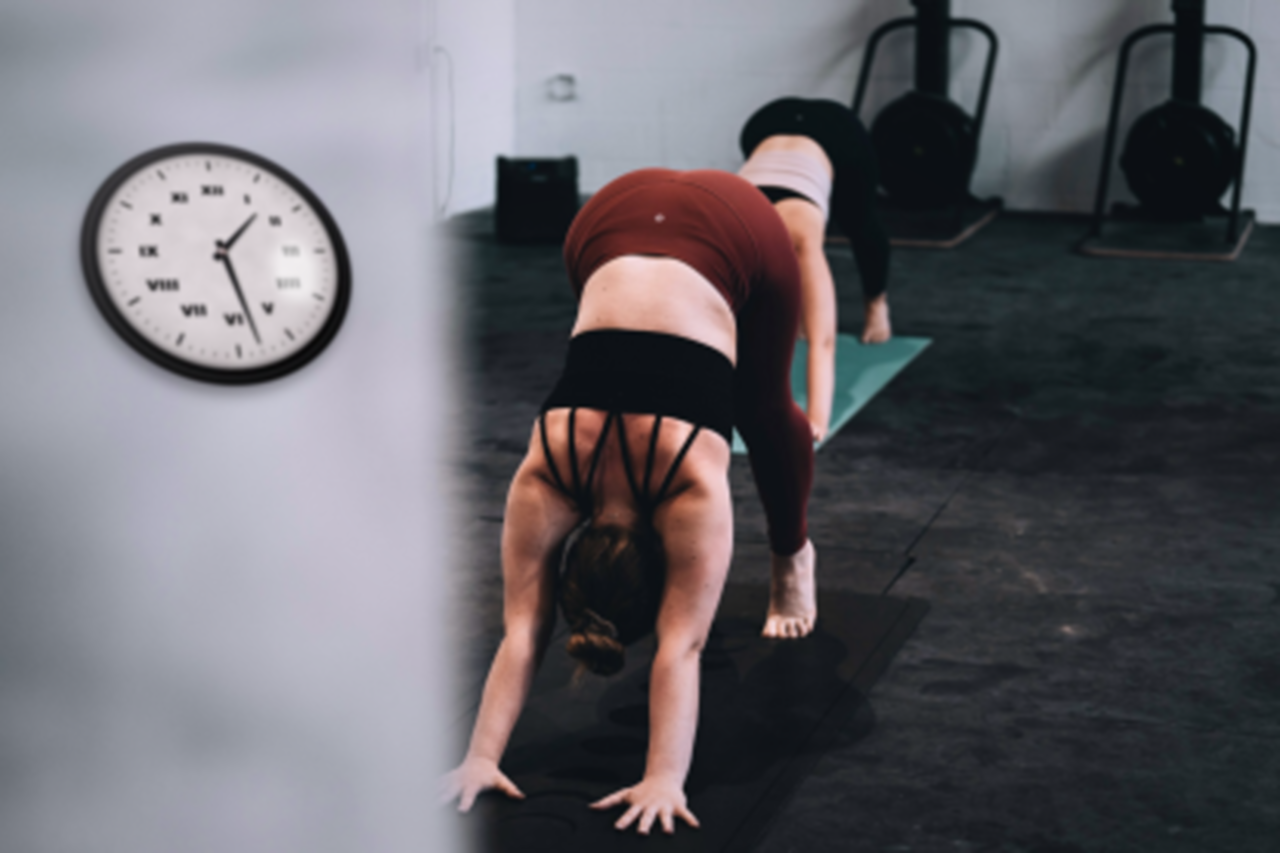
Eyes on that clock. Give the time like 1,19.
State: 1,28
